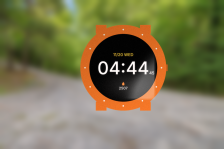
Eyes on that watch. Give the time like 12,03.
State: 4,44
